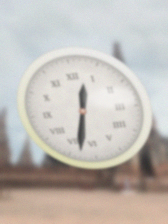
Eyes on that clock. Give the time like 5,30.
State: 12,33
